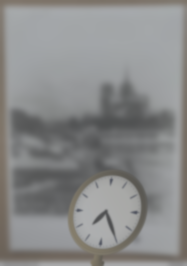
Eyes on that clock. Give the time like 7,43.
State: 7,25
